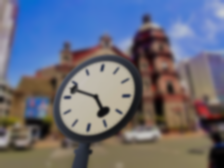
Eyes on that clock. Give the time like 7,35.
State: 4,48
